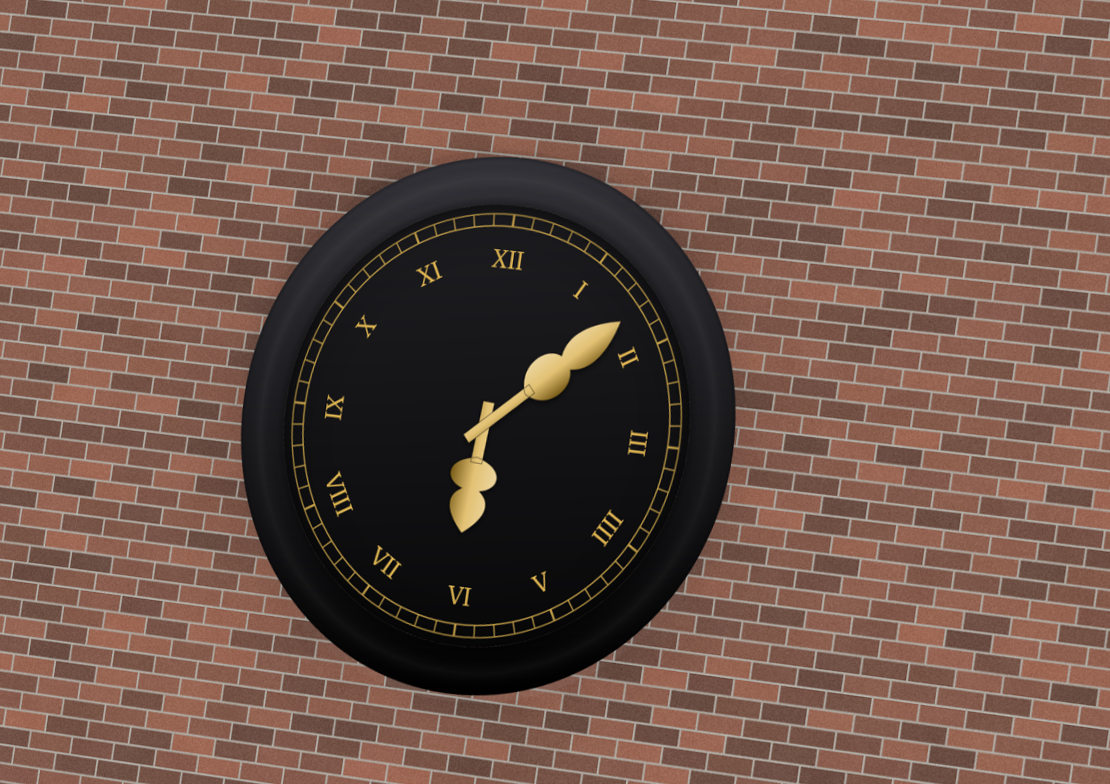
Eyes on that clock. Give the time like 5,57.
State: 6,08
